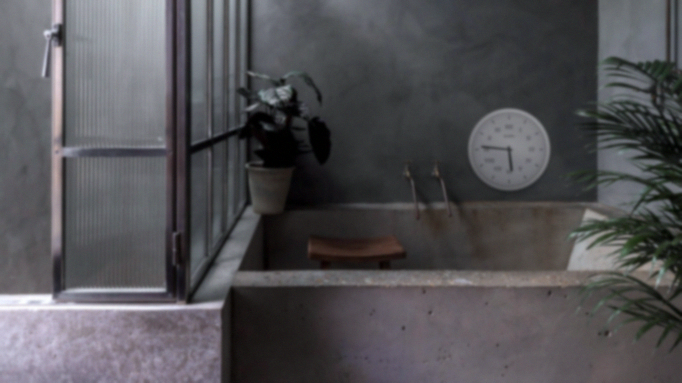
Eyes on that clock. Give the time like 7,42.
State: 5,46
